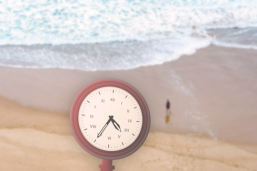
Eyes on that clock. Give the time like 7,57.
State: 4,35
